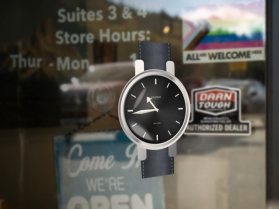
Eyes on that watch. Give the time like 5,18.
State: 10,44
